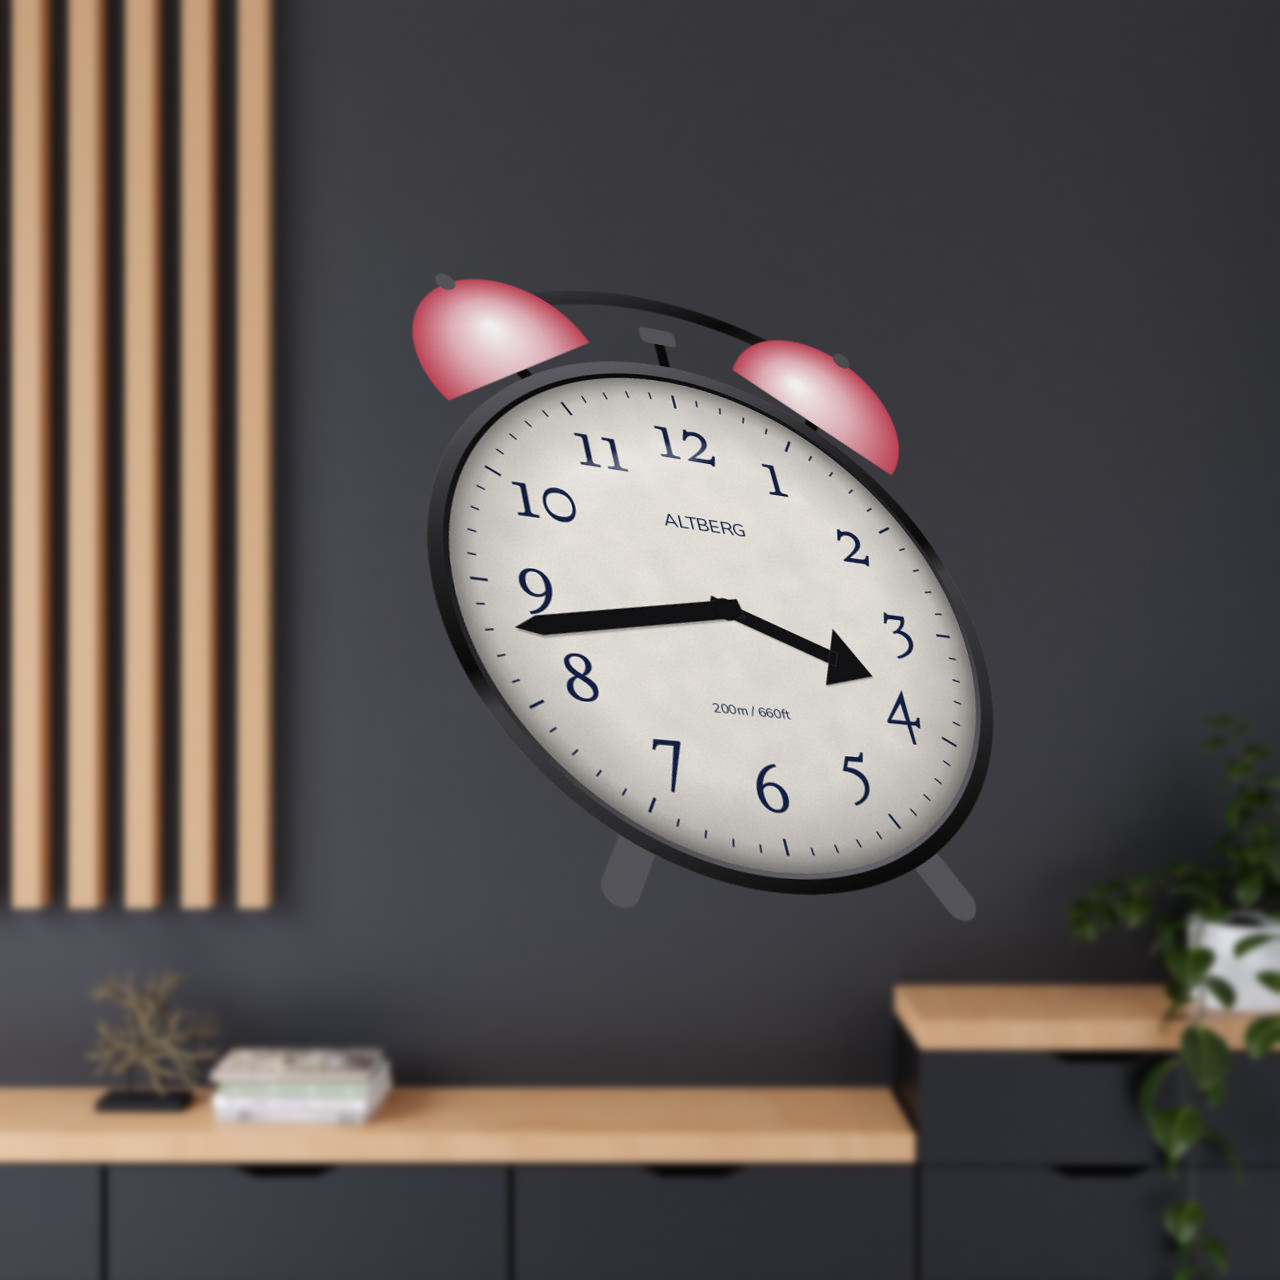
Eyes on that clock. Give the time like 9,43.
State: 3,43
